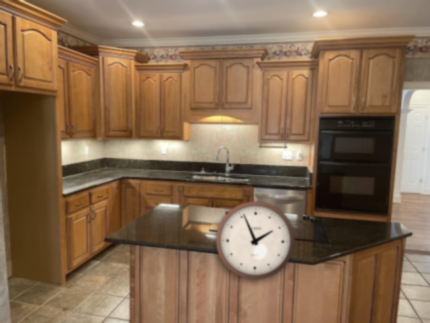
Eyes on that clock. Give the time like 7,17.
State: 1,56
